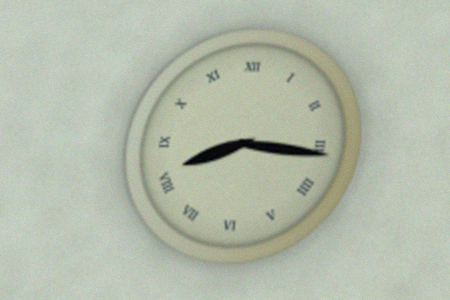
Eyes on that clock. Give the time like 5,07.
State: 8,16
